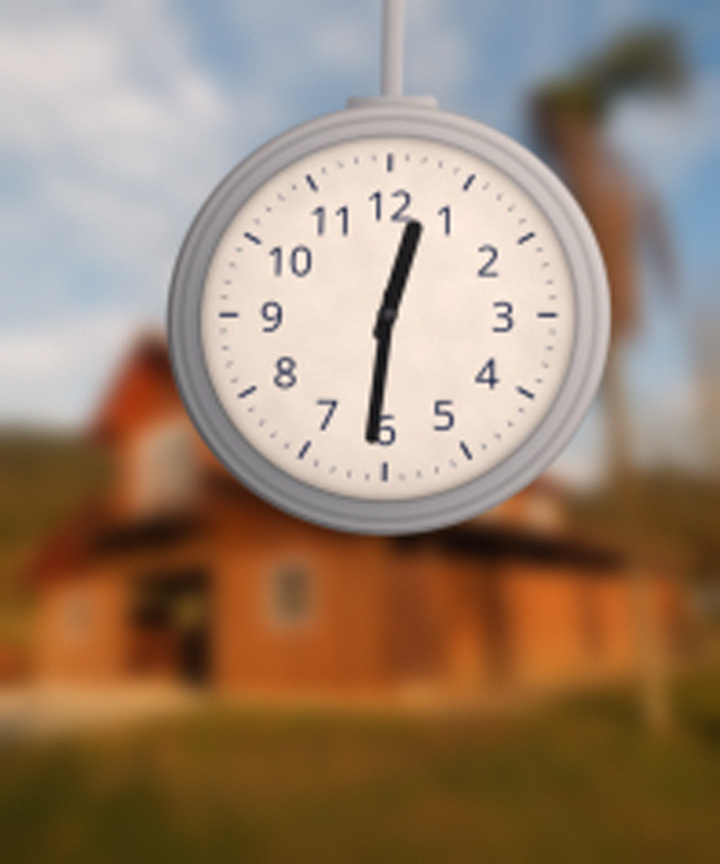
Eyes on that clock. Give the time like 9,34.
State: 12,31
